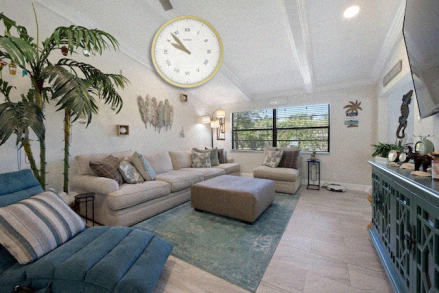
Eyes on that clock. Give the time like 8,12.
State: 9,53
